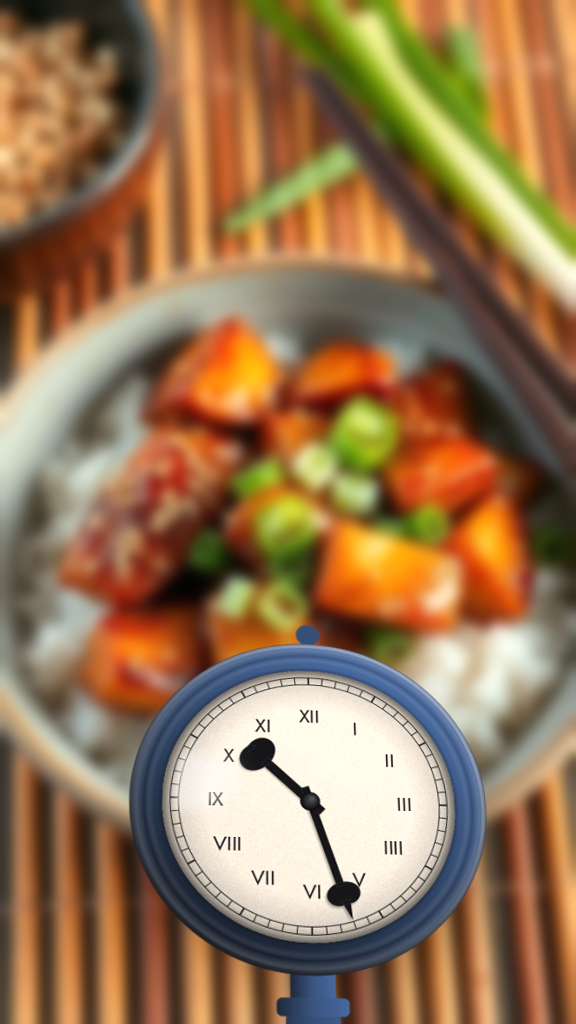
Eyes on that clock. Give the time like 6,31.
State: 10,27
